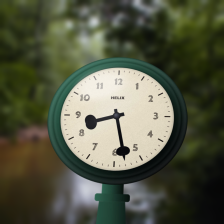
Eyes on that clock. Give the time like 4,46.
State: 8,28
